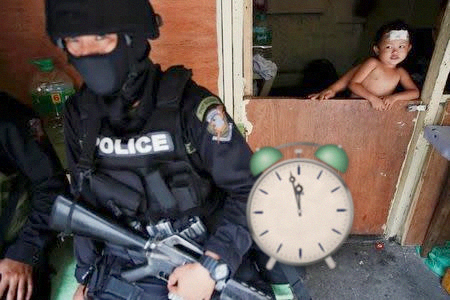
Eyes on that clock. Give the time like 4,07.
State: 11,58
